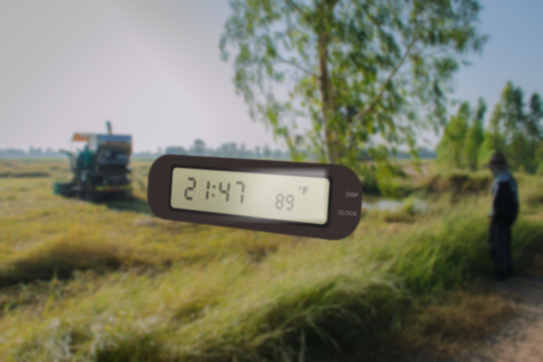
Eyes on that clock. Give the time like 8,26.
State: 21,47
